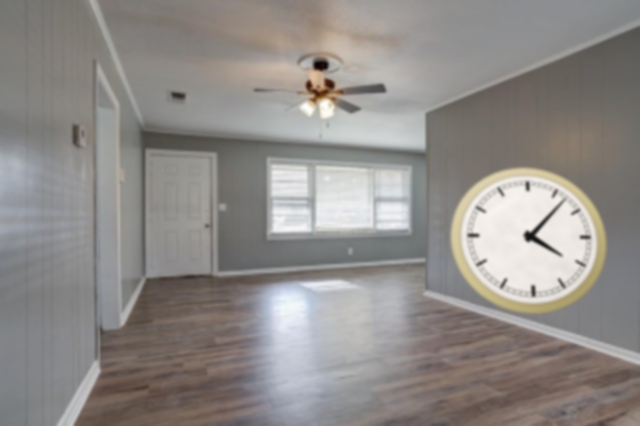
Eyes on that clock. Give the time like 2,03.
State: 4,07
